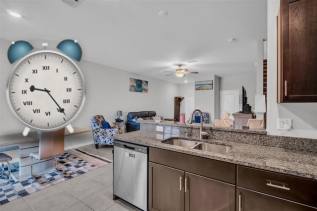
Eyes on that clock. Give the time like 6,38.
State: 9,24
